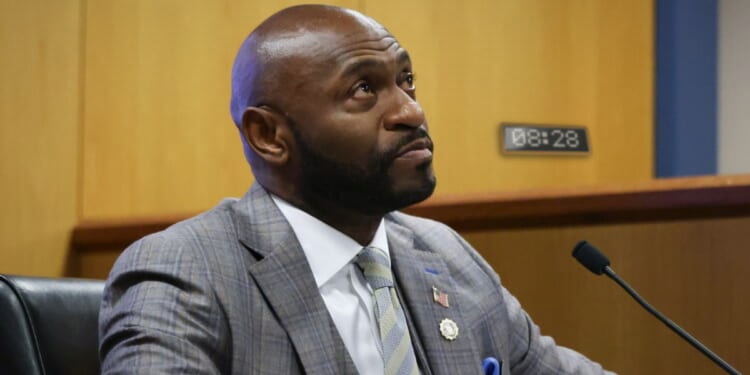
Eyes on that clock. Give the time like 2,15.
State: 8,28
